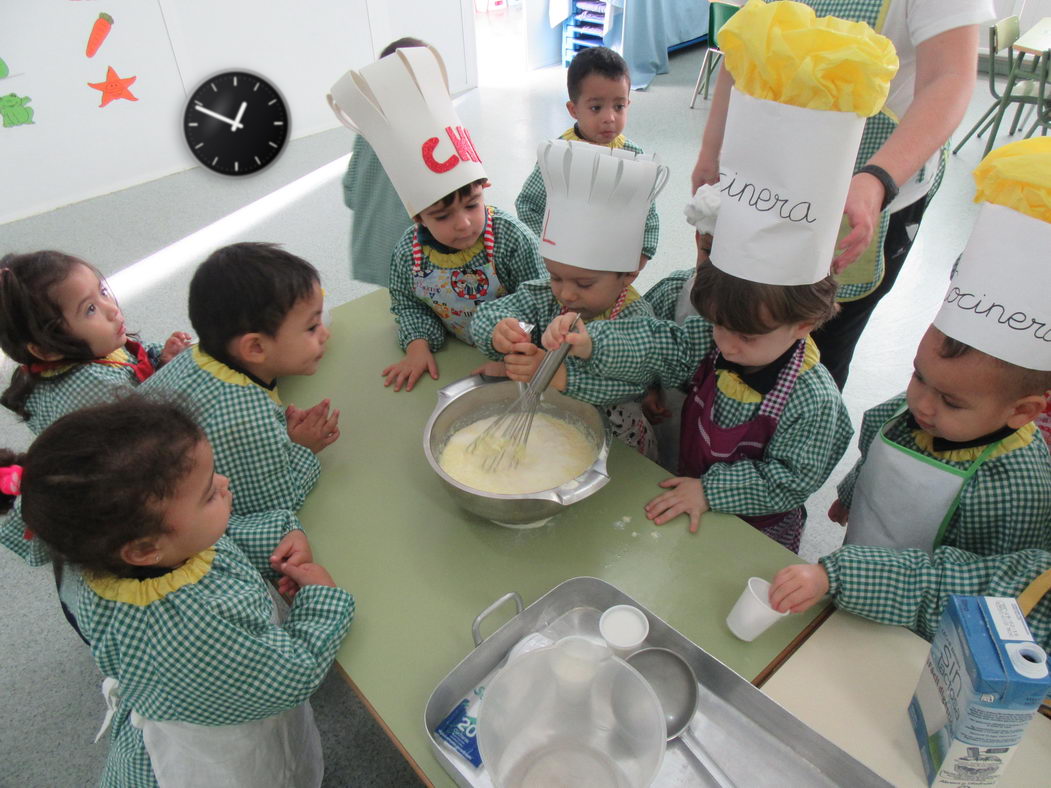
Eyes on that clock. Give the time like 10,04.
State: 12,49
